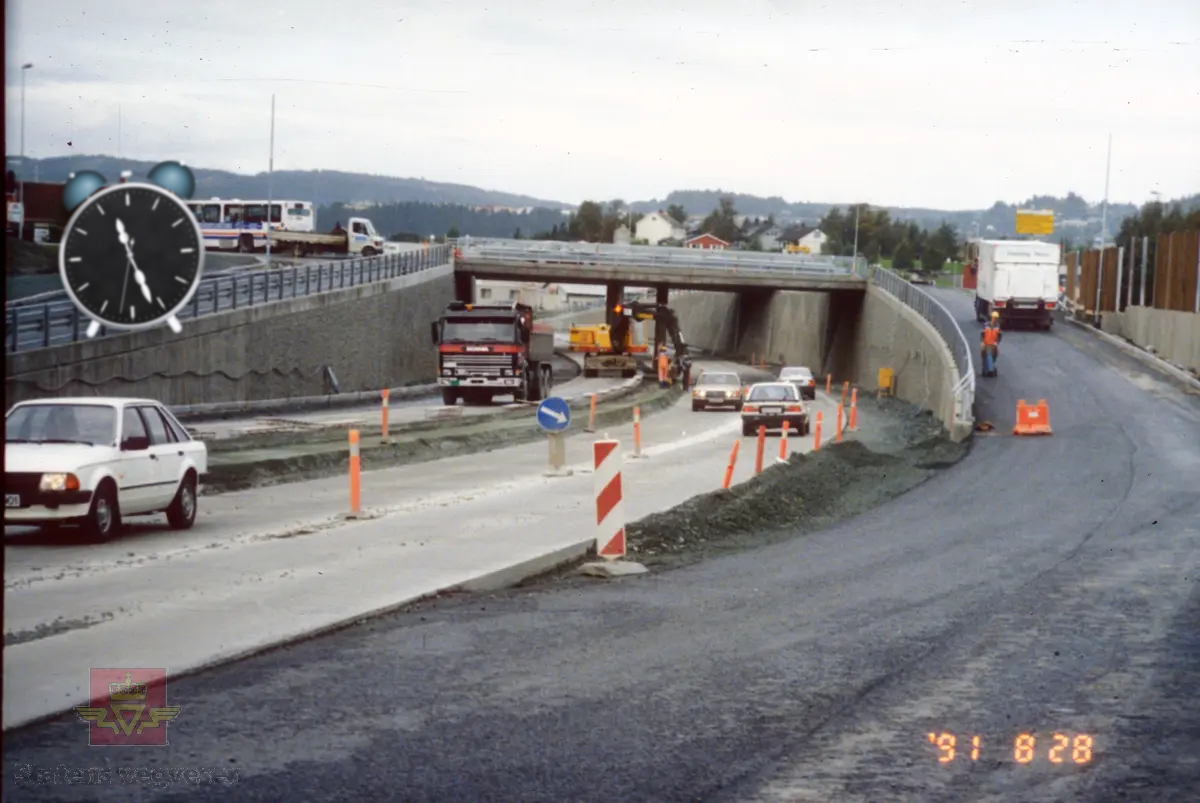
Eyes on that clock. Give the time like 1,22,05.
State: 11,26,32
